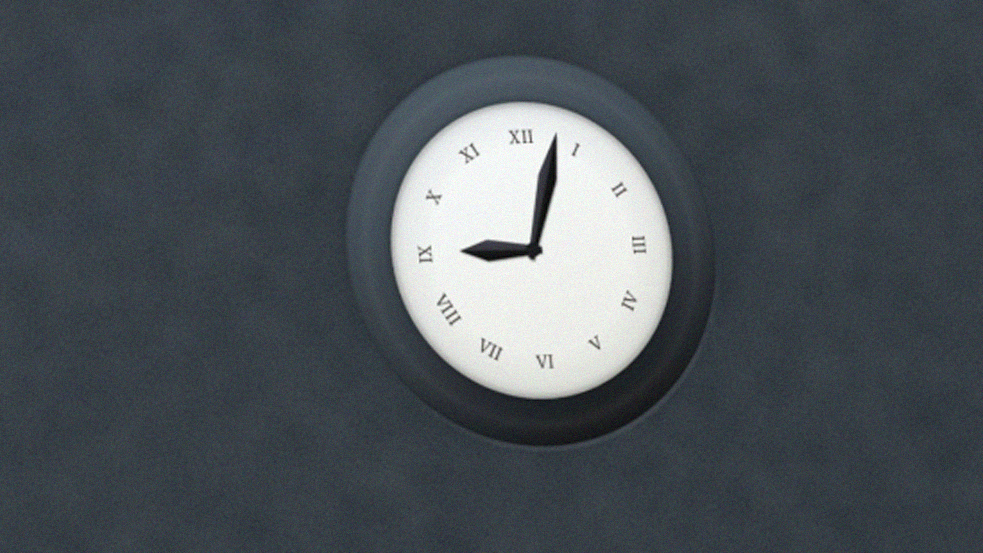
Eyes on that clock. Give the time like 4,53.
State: 9,03
